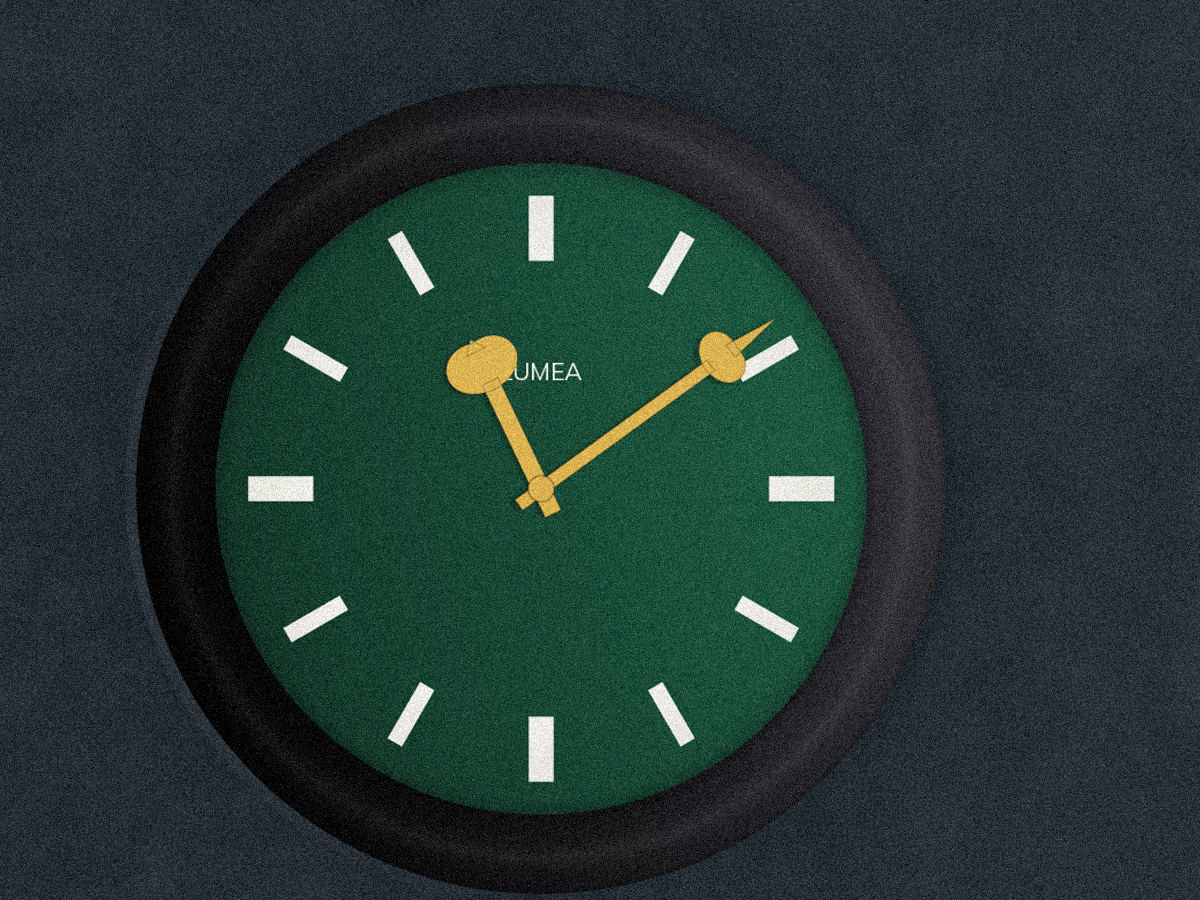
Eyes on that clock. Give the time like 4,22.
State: 11,09
